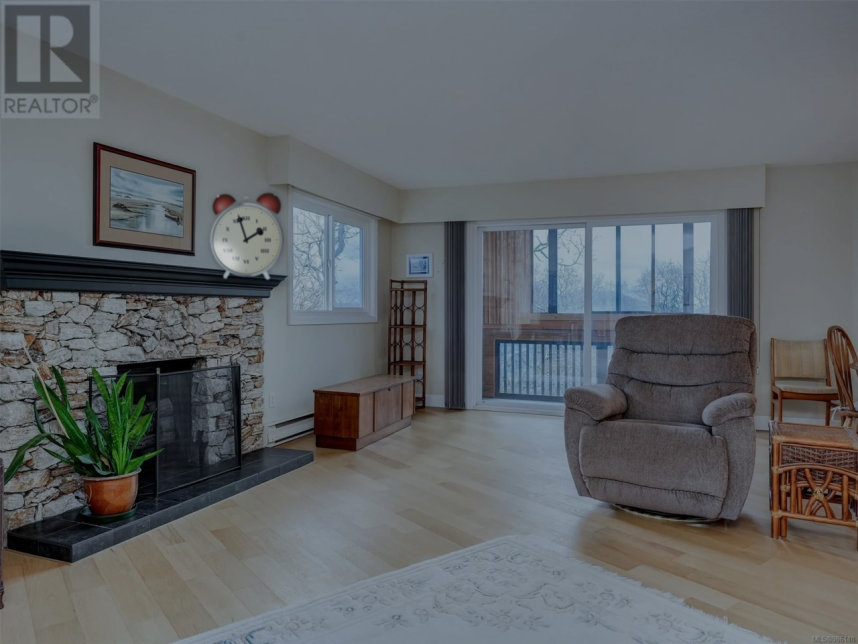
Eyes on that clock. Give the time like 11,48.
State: 1,57
